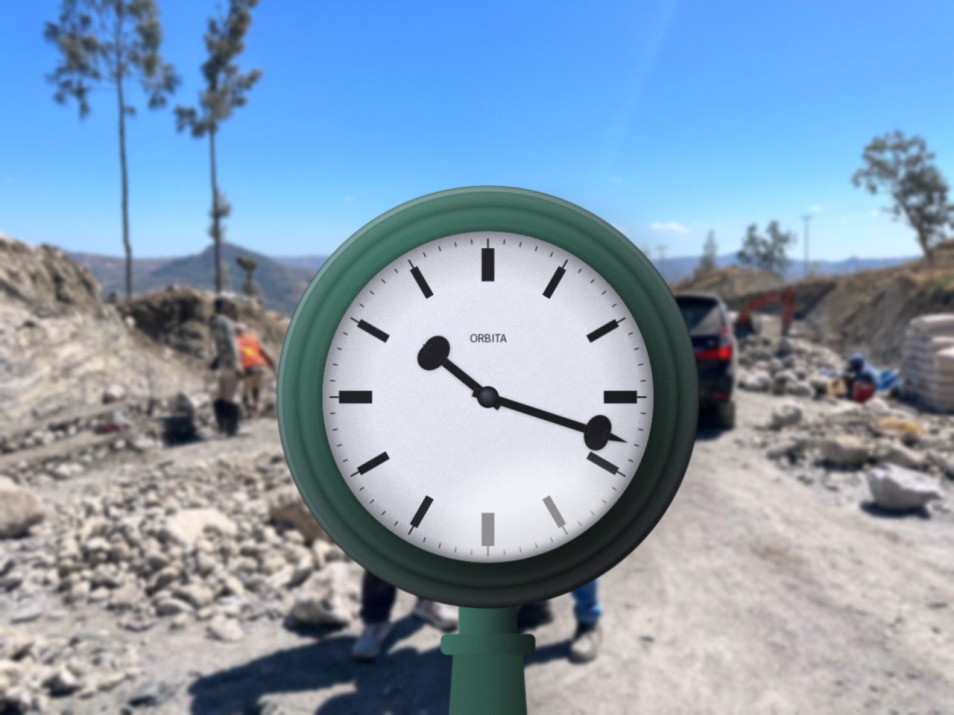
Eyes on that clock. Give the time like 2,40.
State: 10,18
